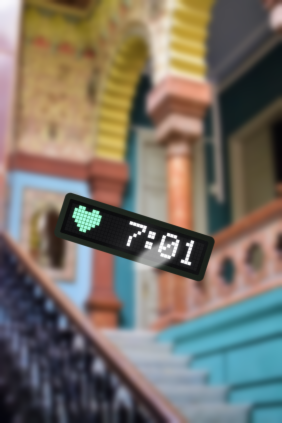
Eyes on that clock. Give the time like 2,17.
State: 7,01
